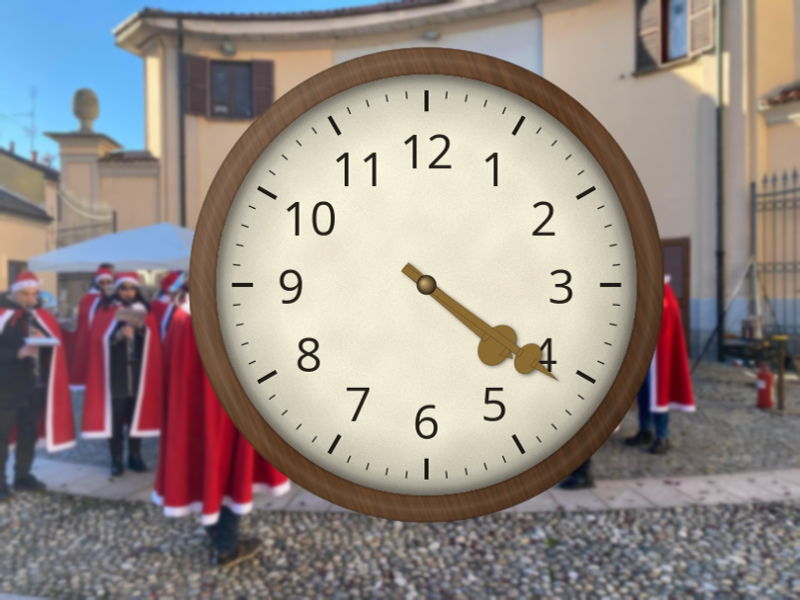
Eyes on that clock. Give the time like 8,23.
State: 4,21
